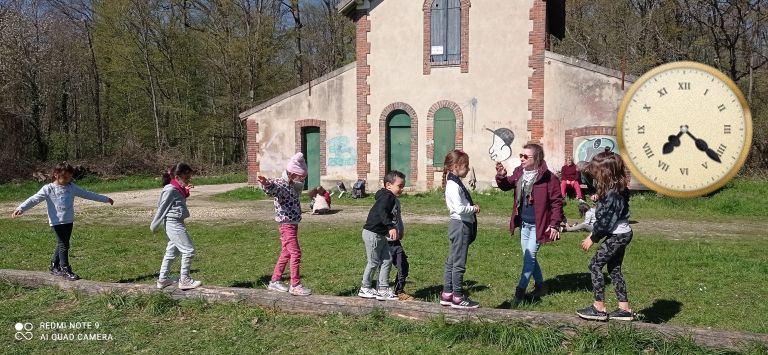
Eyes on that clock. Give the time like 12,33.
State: 7,22
